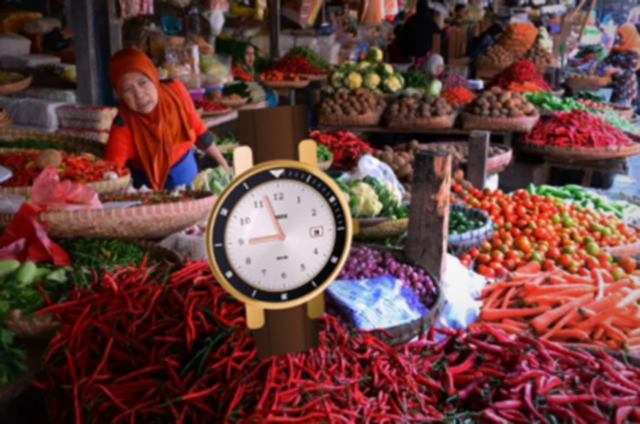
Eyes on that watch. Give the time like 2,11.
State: 8,57
